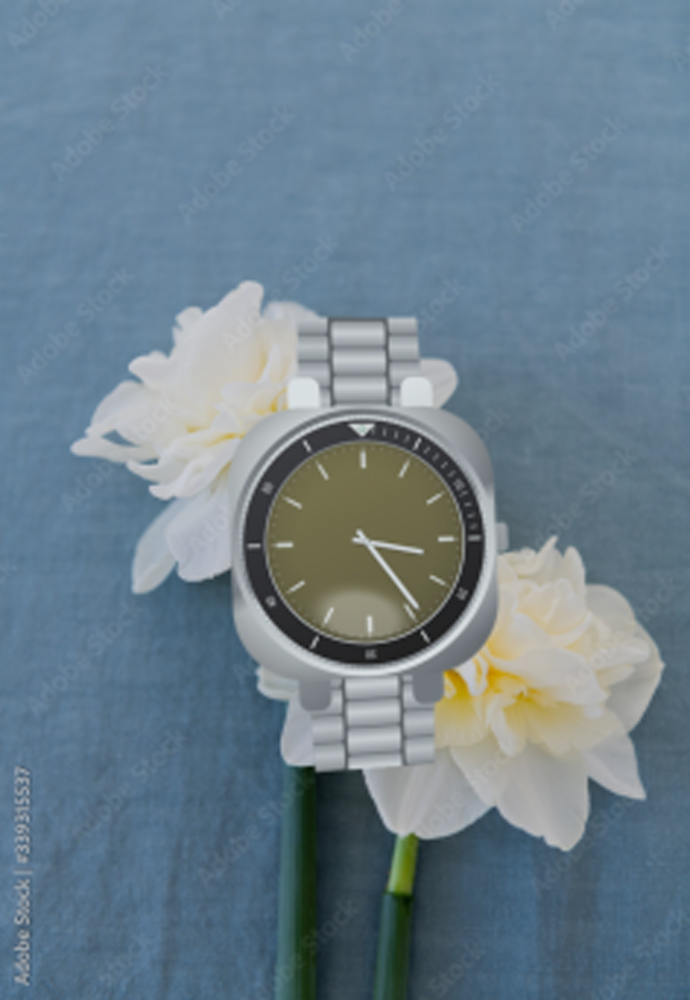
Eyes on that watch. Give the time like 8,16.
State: 3,24
